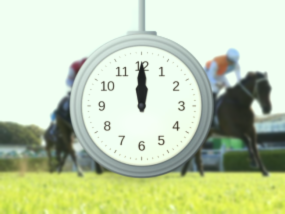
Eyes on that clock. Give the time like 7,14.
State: 12,00
